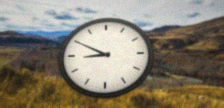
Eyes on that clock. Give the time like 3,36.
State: 8,50
